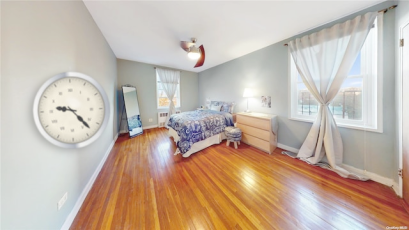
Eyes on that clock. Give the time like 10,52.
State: 9,23
